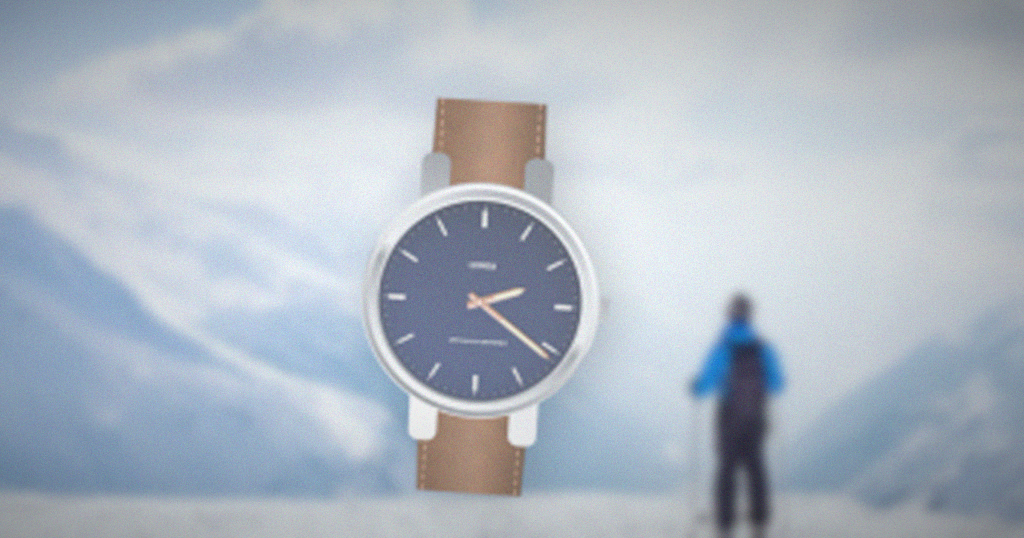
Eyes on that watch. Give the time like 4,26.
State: 2,21
